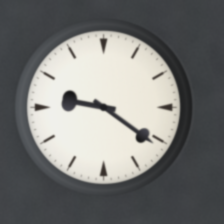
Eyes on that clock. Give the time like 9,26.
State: 9,21
